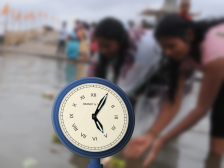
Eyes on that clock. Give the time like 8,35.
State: 5,05
